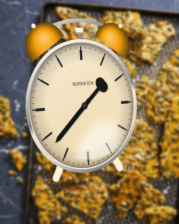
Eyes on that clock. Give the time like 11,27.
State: 1,38
